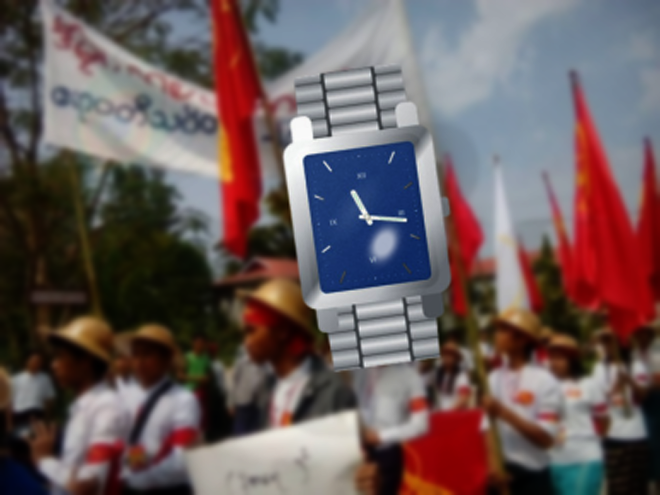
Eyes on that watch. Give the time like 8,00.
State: 11,17
